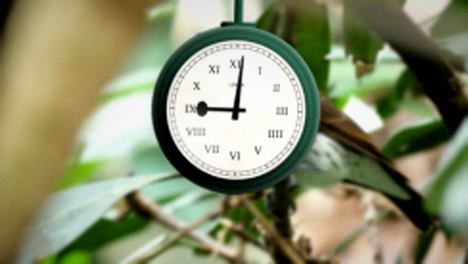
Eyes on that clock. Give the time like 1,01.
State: 9,01
